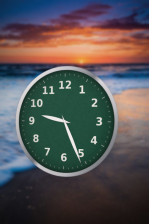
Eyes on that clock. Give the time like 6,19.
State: 9,26
